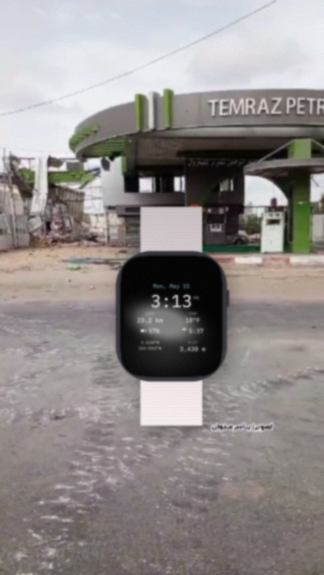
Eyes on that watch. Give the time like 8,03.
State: 3,13
